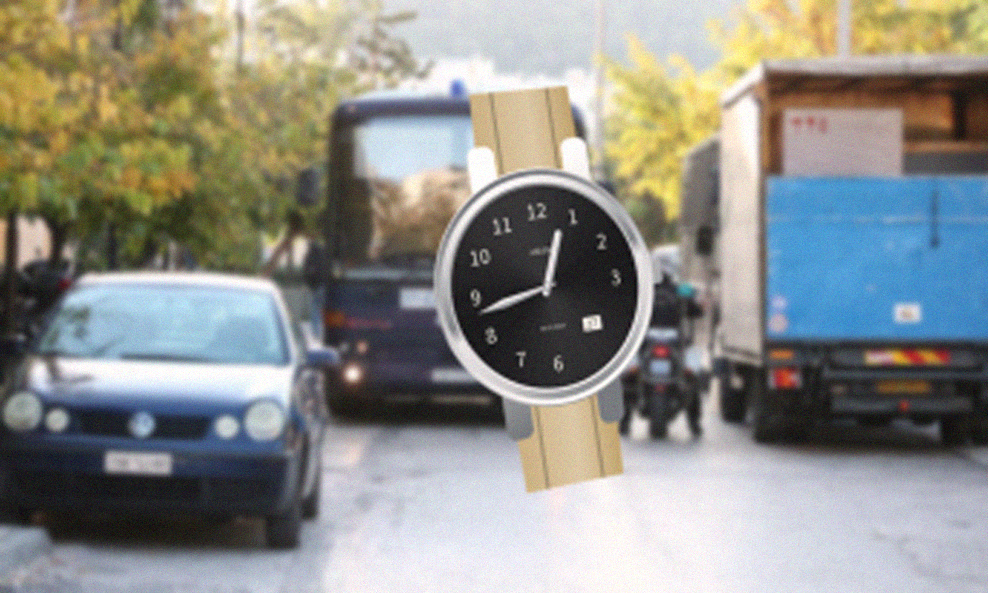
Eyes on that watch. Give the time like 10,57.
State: 12,43
